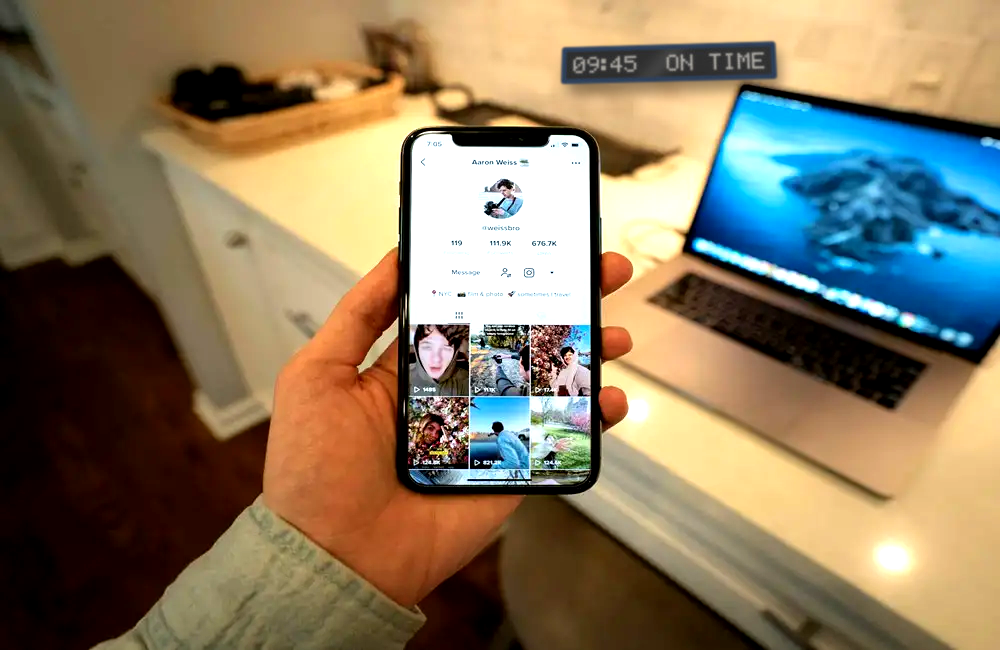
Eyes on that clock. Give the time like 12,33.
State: 9,45
